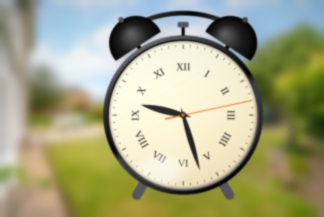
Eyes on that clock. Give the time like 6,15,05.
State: 9,27,13
